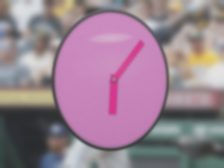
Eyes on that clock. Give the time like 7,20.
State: 6,07
